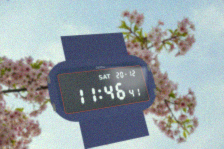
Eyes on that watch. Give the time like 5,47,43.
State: 11,46,41
